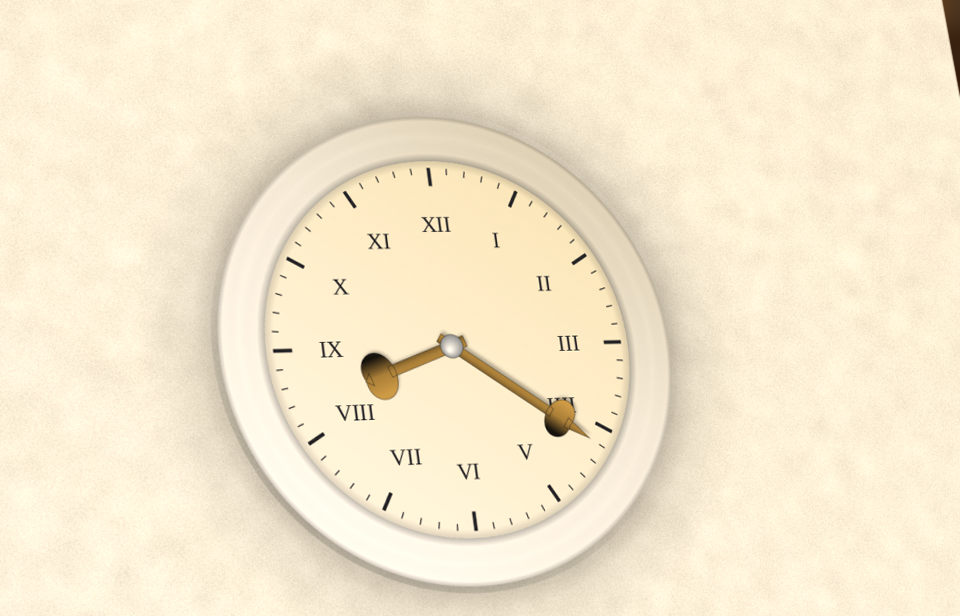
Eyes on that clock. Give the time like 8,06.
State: 8,21
